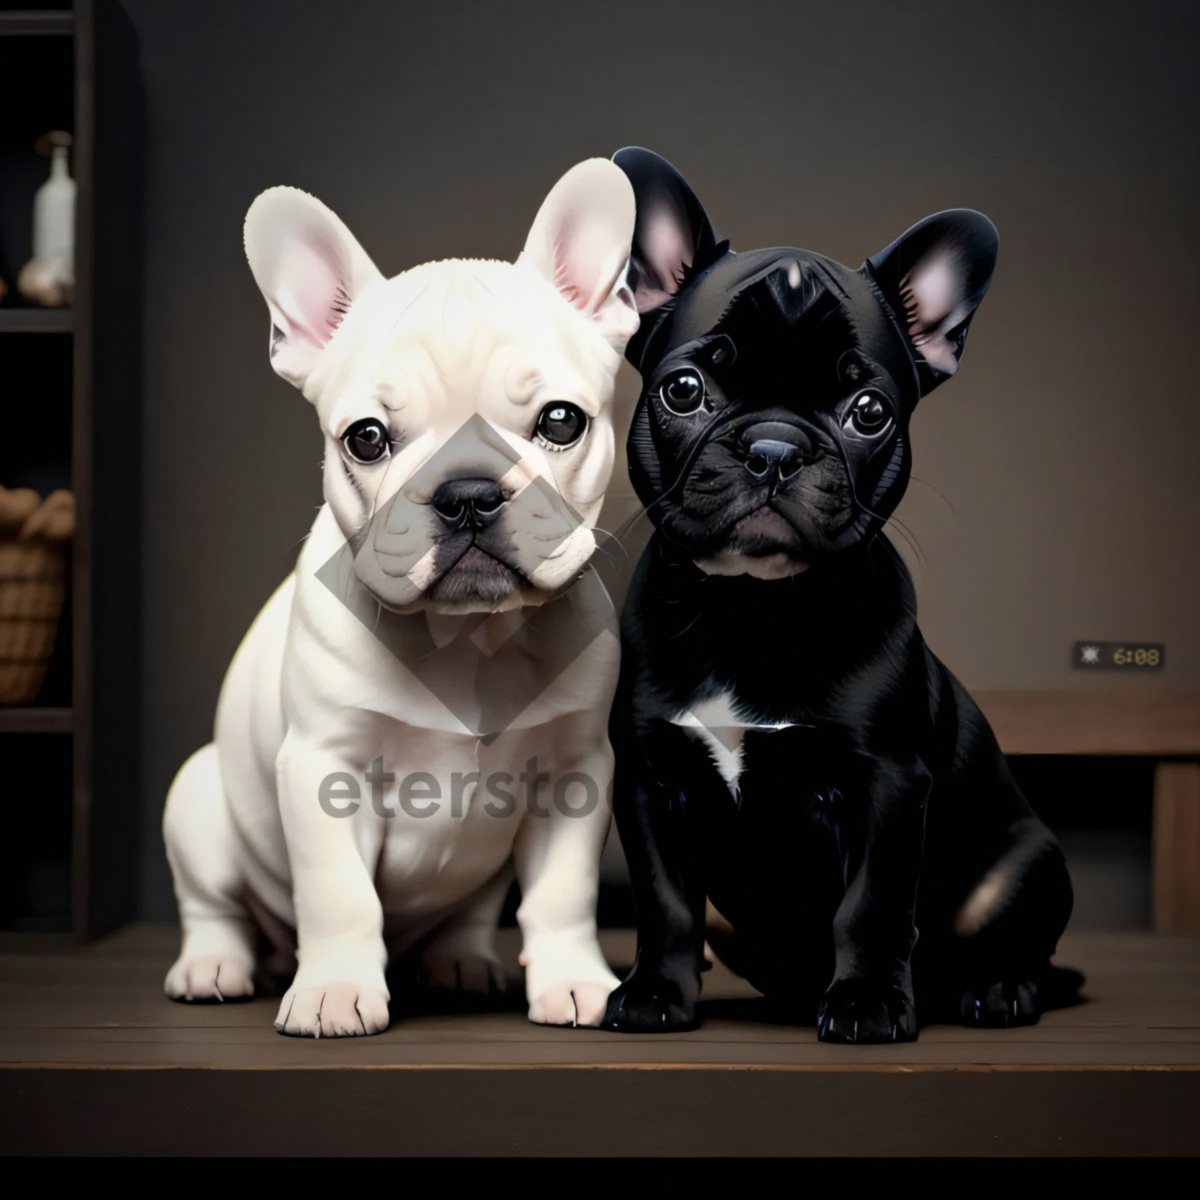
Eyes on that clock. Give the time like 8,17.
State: 6,08
